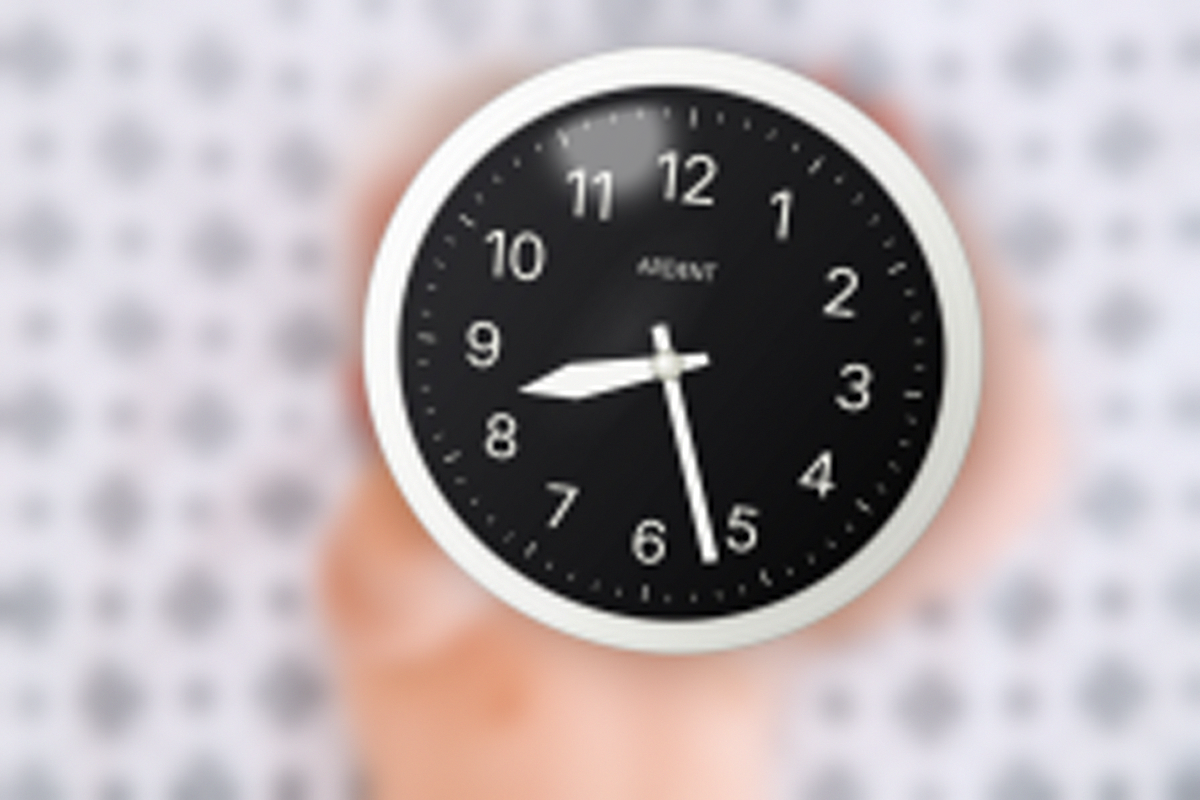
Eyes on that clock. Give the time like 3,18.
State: 8,27
